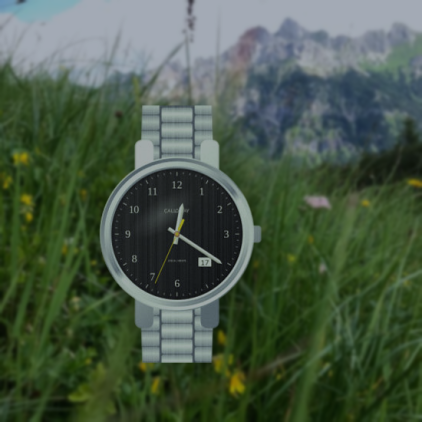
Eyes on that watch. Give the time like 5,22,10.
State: 12,20,34
